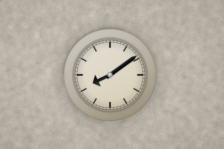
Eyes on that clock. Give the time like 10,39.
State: 8,09
